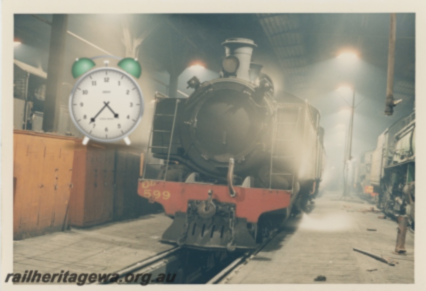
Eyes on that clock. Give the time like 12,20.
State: 4,37
